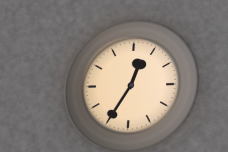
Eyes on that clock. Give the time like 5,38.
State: 12,35
